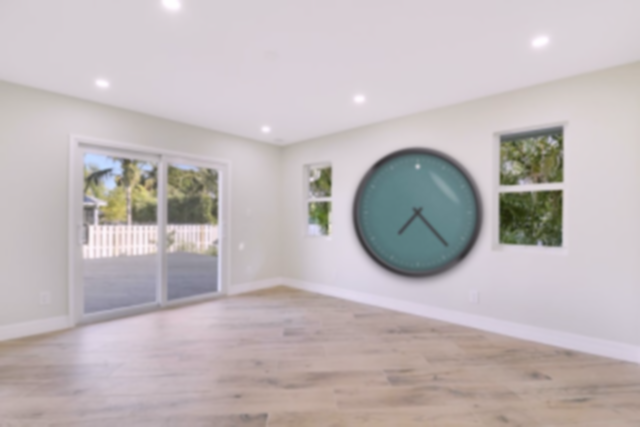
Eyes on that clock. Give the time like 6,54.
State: 7,23
